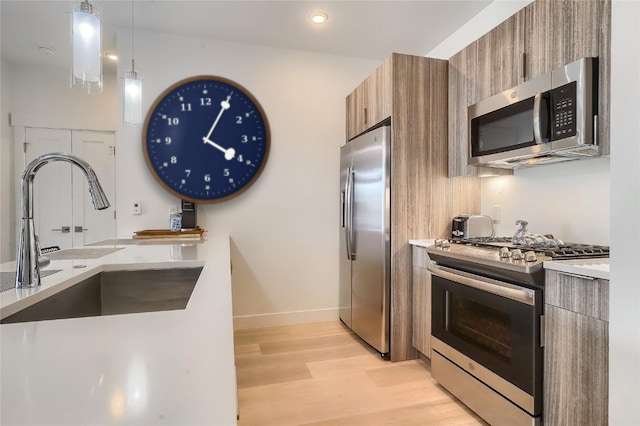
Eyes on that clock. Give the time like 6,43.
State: 4,05
